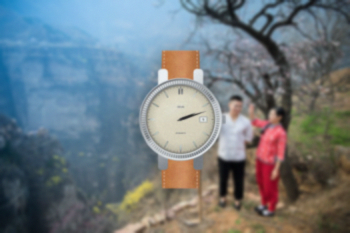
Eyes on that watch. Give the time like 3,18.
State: 2,12
